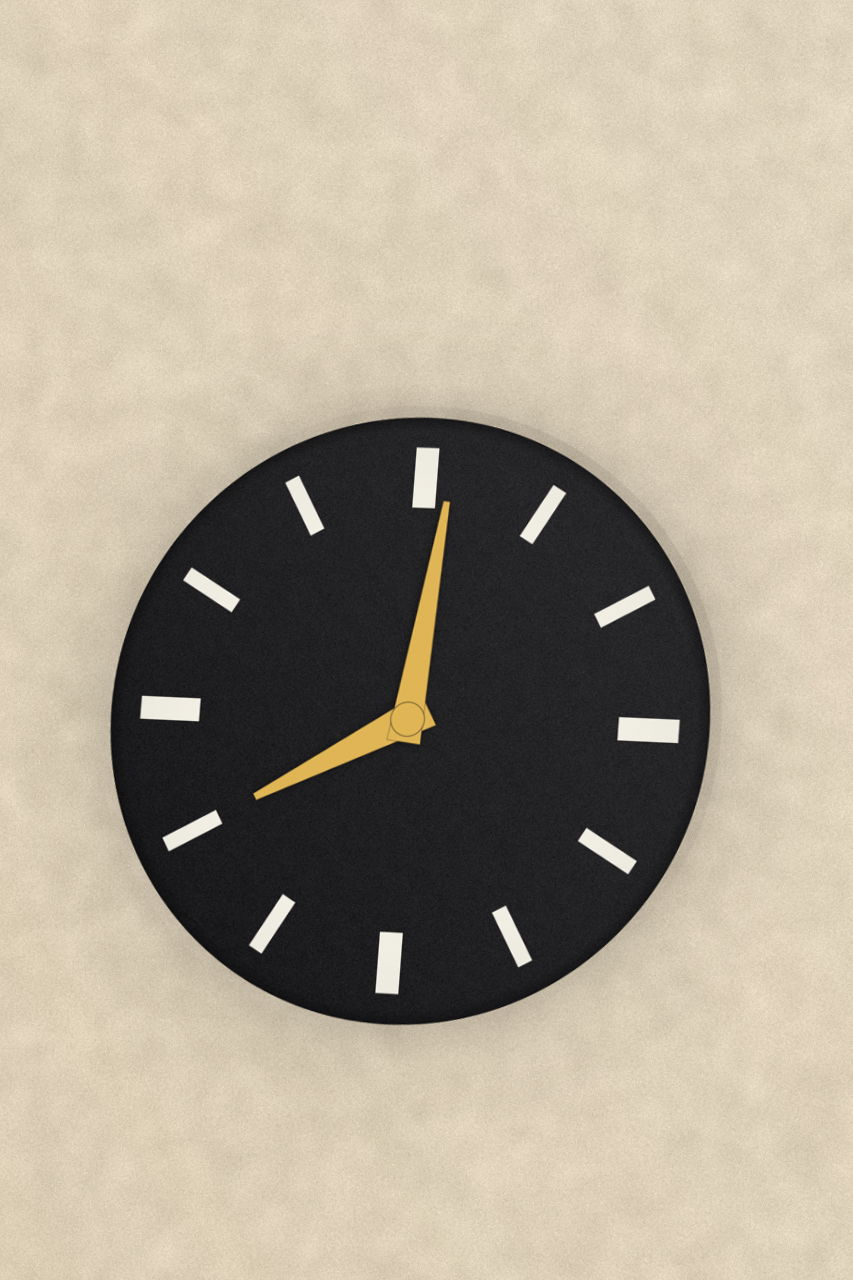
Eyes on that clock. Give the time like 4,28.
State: 8,01
